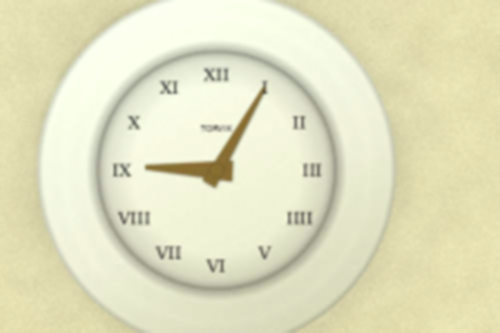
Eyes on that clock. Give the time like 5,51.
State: 9,05
